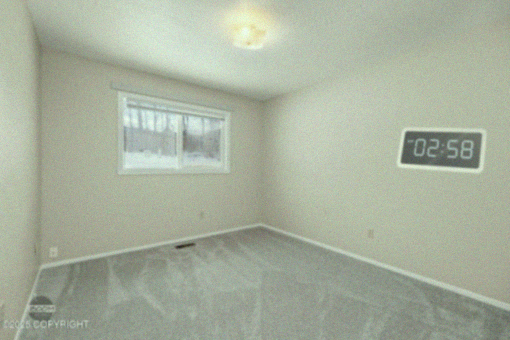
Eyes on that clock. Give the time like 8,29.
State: 2,58
